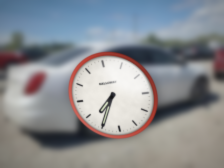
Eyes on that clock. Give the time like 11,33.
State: 7,35
